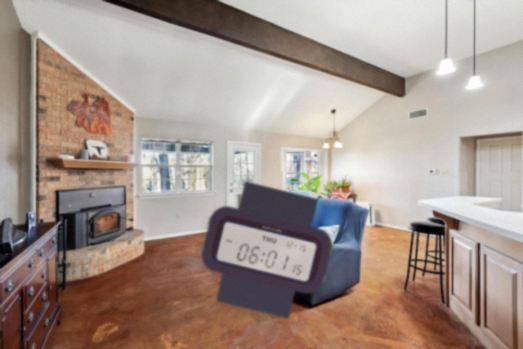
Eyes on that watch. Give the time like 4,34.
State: 6,01
